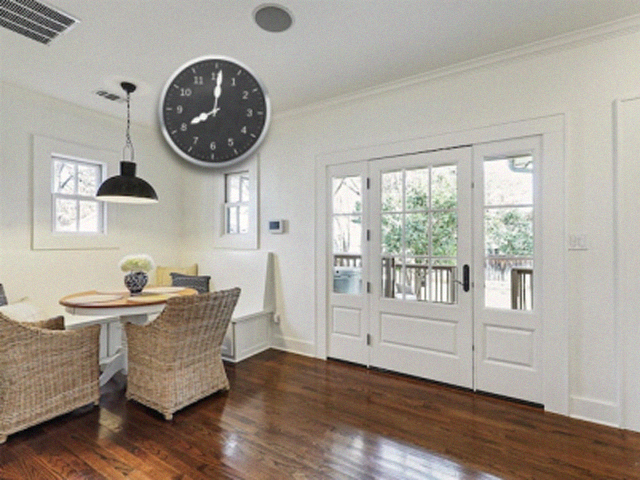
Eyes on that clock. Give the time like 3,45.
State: 8,01
